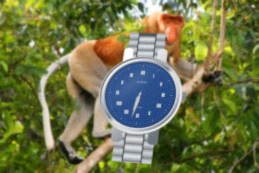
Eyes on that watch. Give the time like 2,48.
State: 6,32
